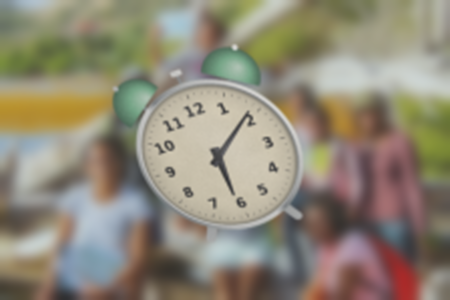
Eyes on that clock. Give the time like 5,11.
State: 6,09
